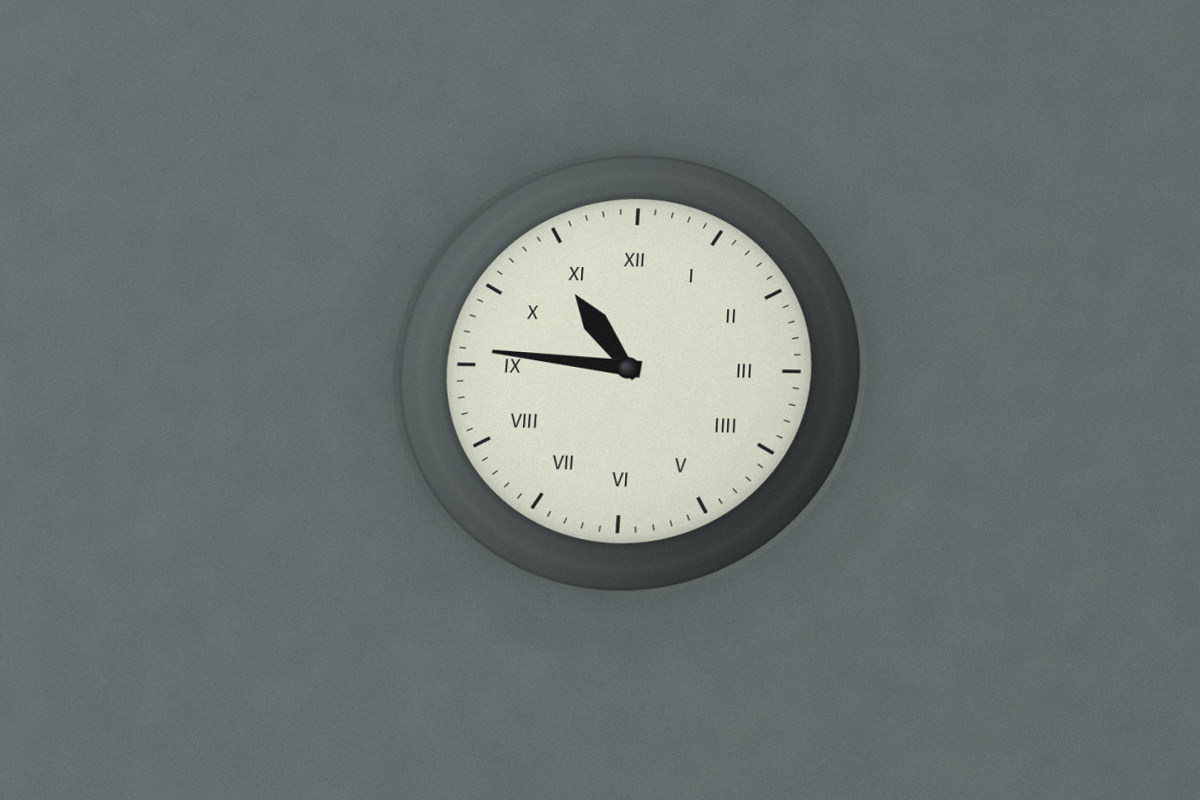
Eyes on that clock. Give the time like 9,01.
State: 10,46
